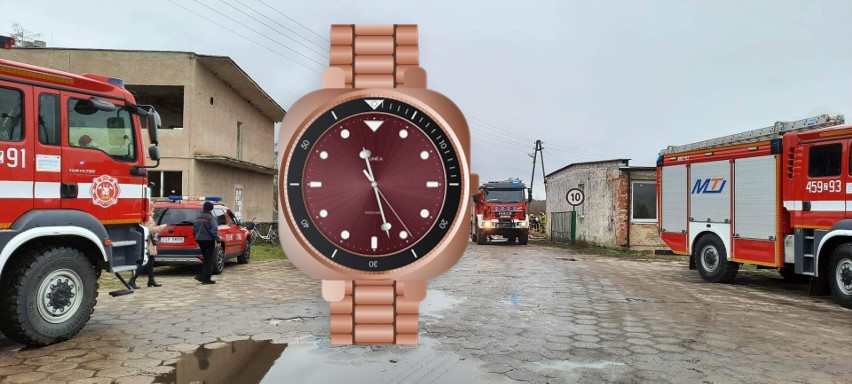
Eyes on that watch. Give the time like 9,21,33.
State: 11,27,24
